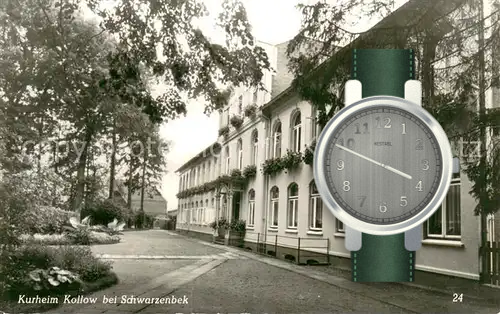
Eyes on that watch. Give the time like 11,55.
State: 3,49
